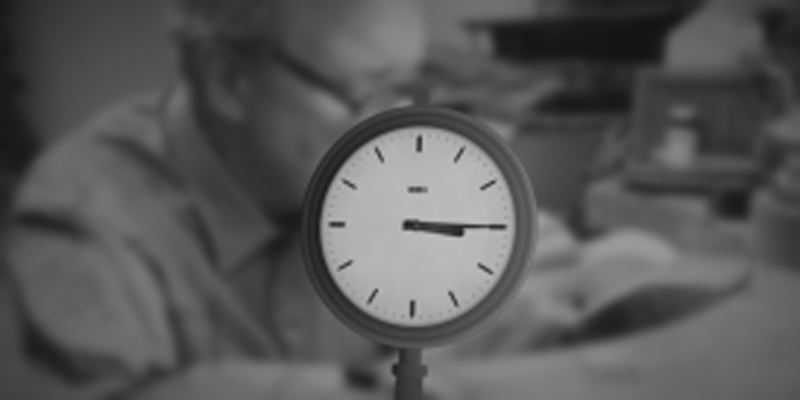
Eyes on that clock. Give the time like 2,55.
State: 3,15
